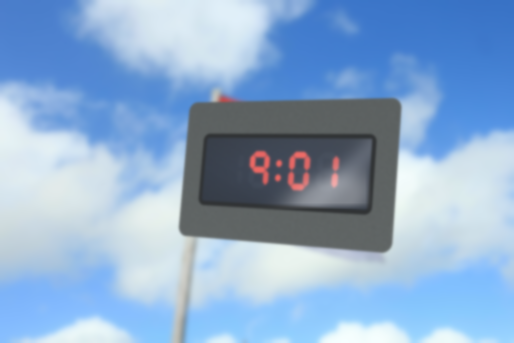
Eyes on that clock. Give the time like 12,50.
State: 9,01
